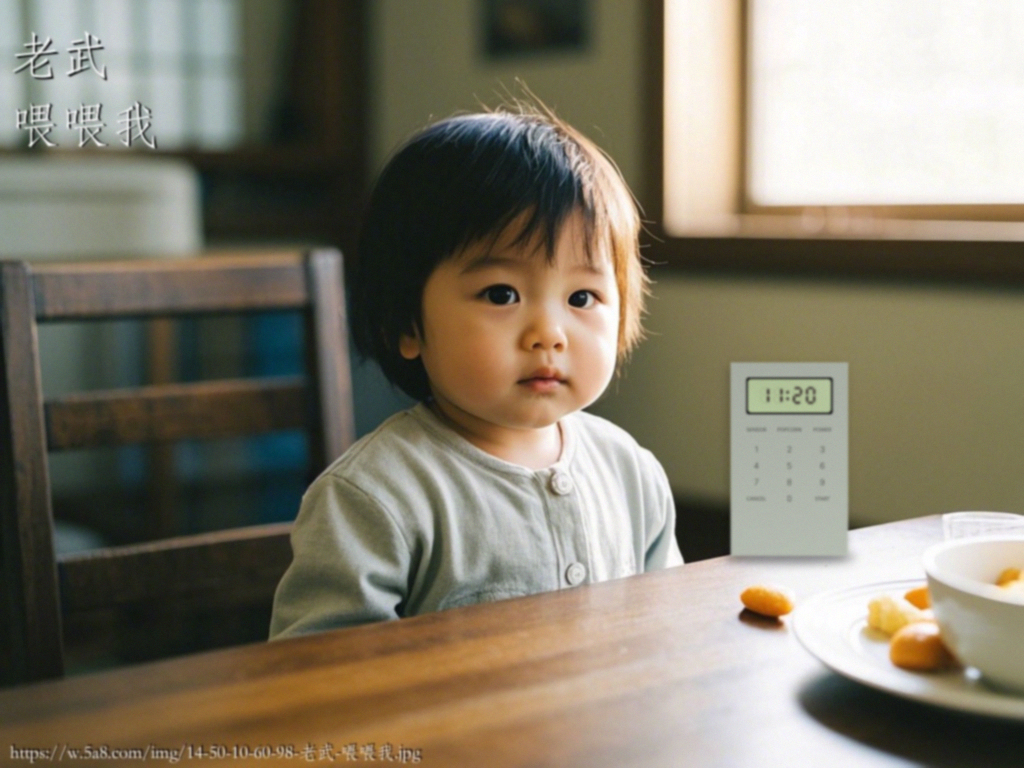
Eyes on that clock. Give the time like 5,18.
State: 11,20
